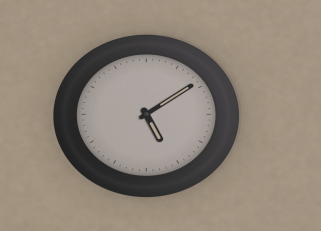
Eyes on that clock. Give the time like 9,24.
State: 5,09
